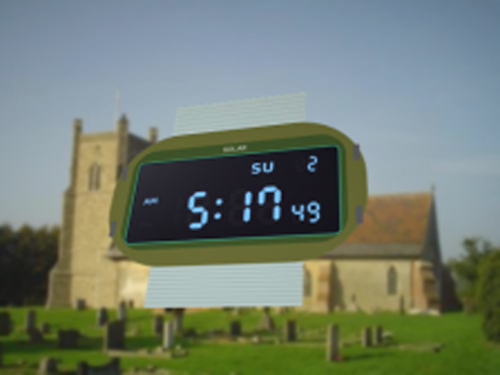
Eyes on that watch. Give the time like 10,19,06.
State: 5,17,49
